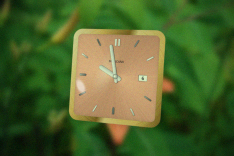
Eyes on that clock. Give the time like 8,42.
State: 9,58
